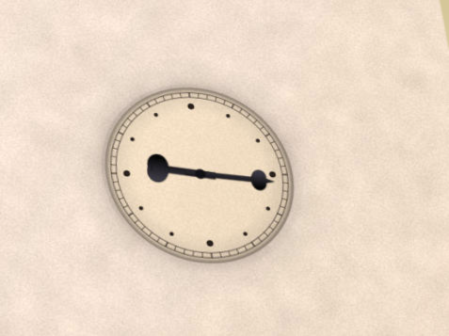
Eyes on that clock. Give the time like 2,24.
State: 9,16
